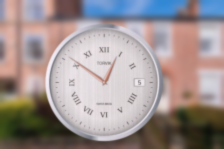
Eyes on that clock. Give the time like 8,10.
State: 12,51
